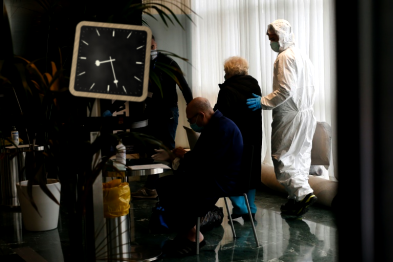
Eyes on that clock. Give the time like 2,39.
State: 8,27
